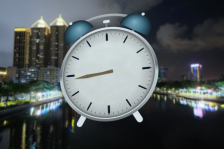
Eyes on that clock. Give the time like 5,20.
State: 8,44
